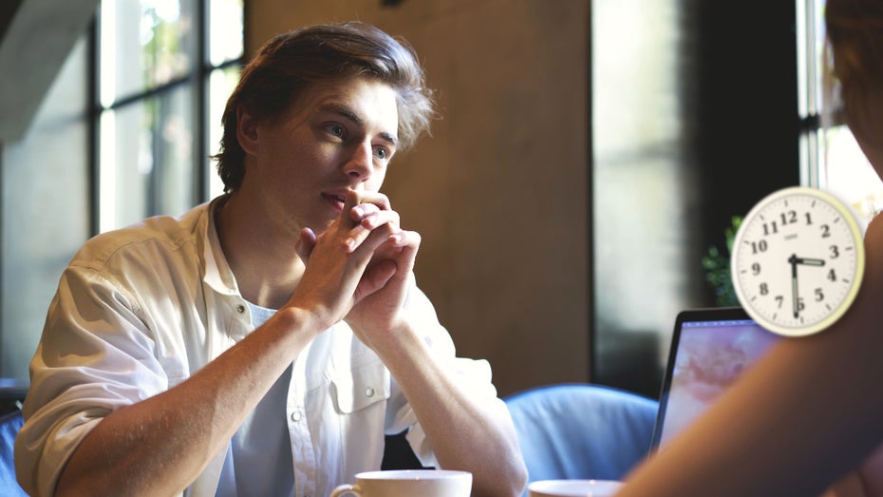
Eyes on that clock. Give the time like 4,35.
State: 3,31
